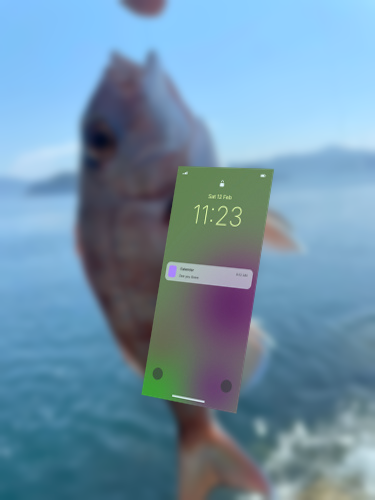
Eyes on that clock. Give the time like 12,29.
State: 11,23
